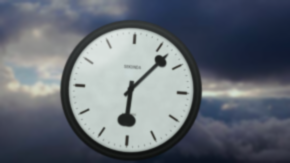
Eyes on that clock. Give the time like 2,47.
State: 6,07
